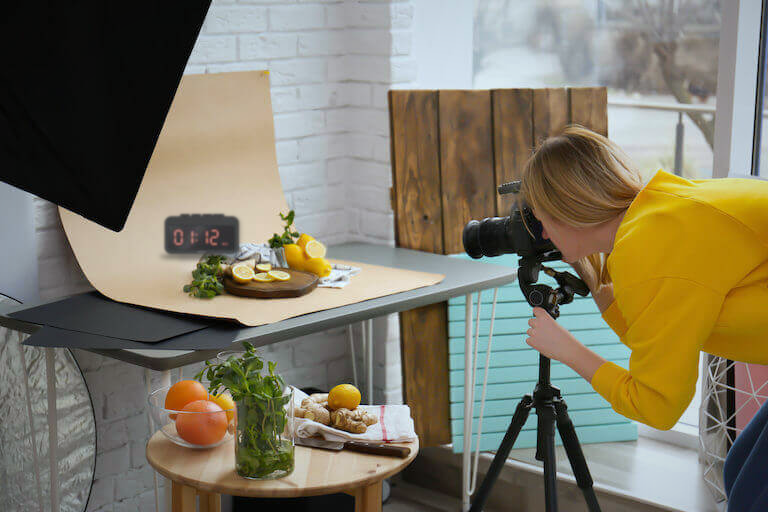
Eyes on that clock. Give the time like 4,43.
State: 1,12
